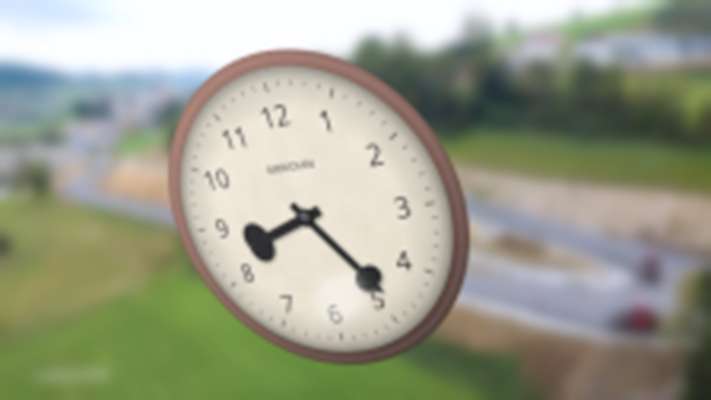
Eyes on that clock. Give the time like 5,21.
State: 8,24
